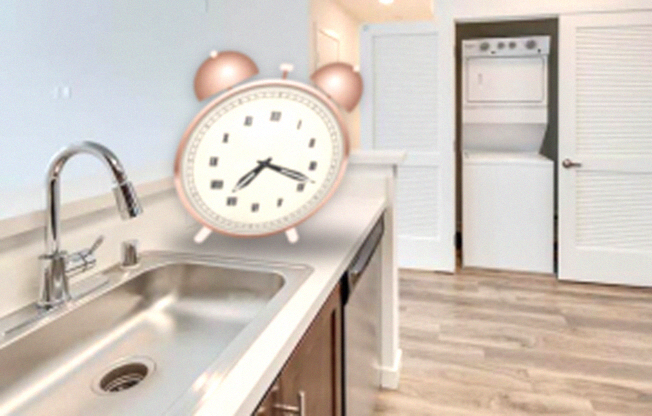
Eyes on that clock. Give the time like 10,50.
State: 7,18
